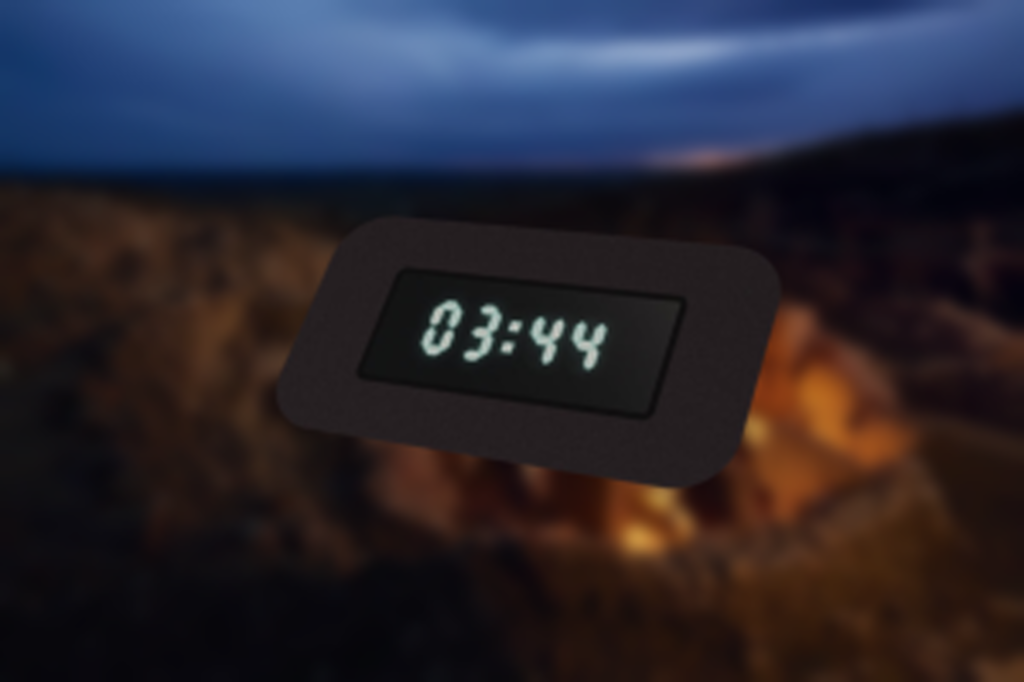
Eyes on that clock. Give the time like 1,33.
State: 3,44
